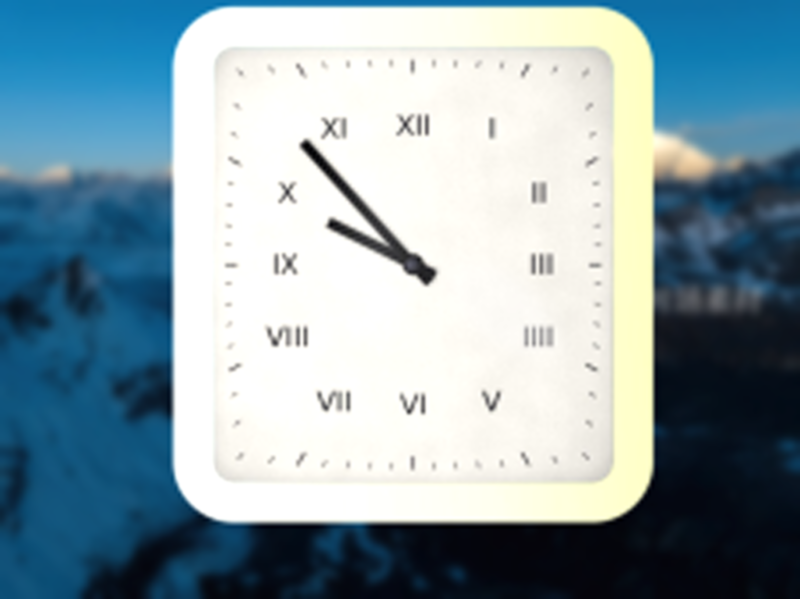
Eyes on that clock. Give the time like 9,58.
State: 9,53
